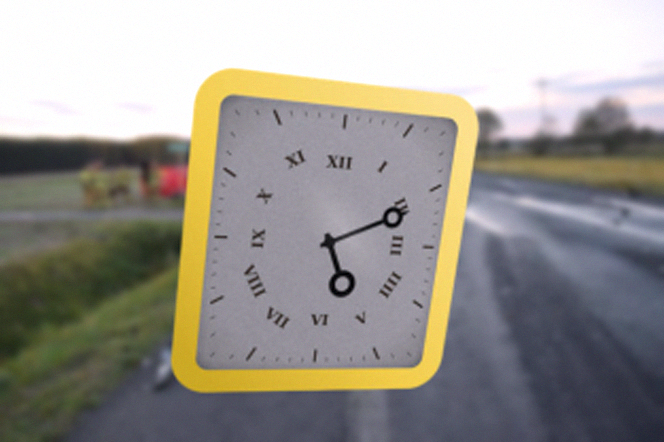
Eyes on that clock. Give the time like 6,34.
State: 5,11
